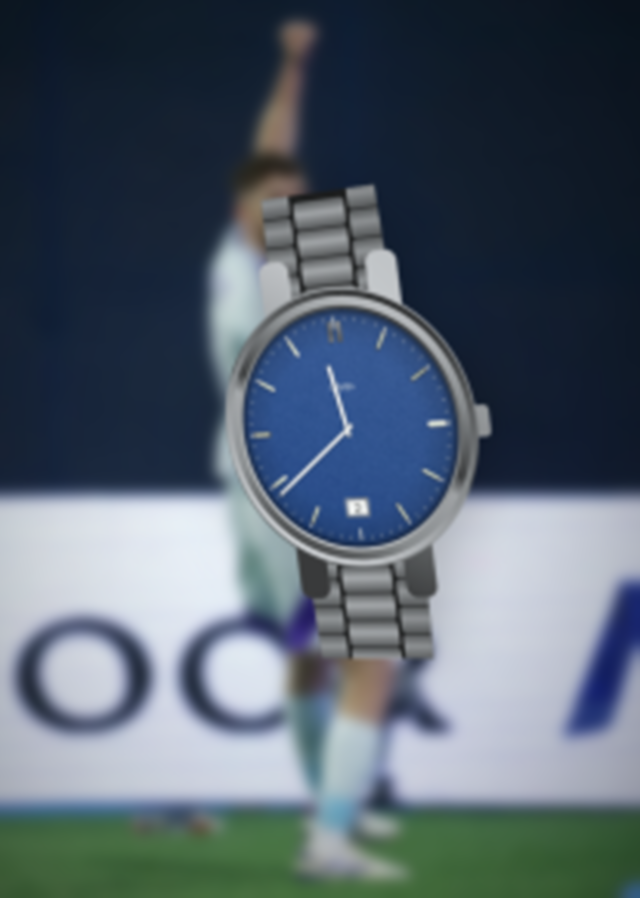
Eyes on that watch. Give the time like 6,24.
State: 11,39
